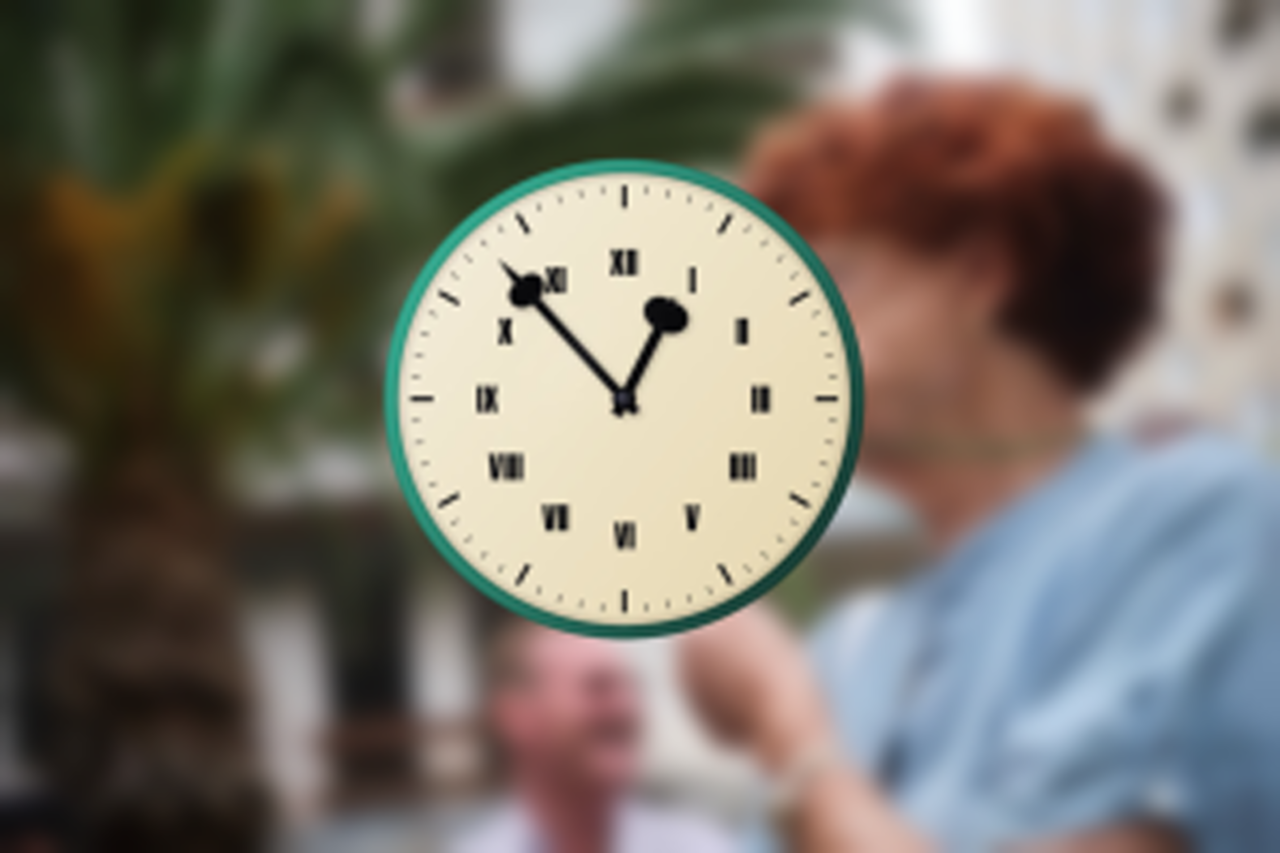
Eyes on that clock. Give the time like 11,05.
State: 12,53
